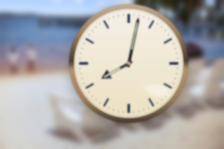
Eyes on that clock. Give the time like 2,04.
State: 8,02
